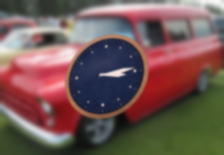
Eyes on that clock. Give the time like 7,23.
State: 3,14
